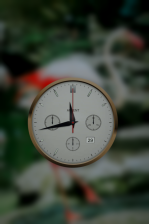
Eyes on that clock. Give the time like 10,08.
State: 11,43
